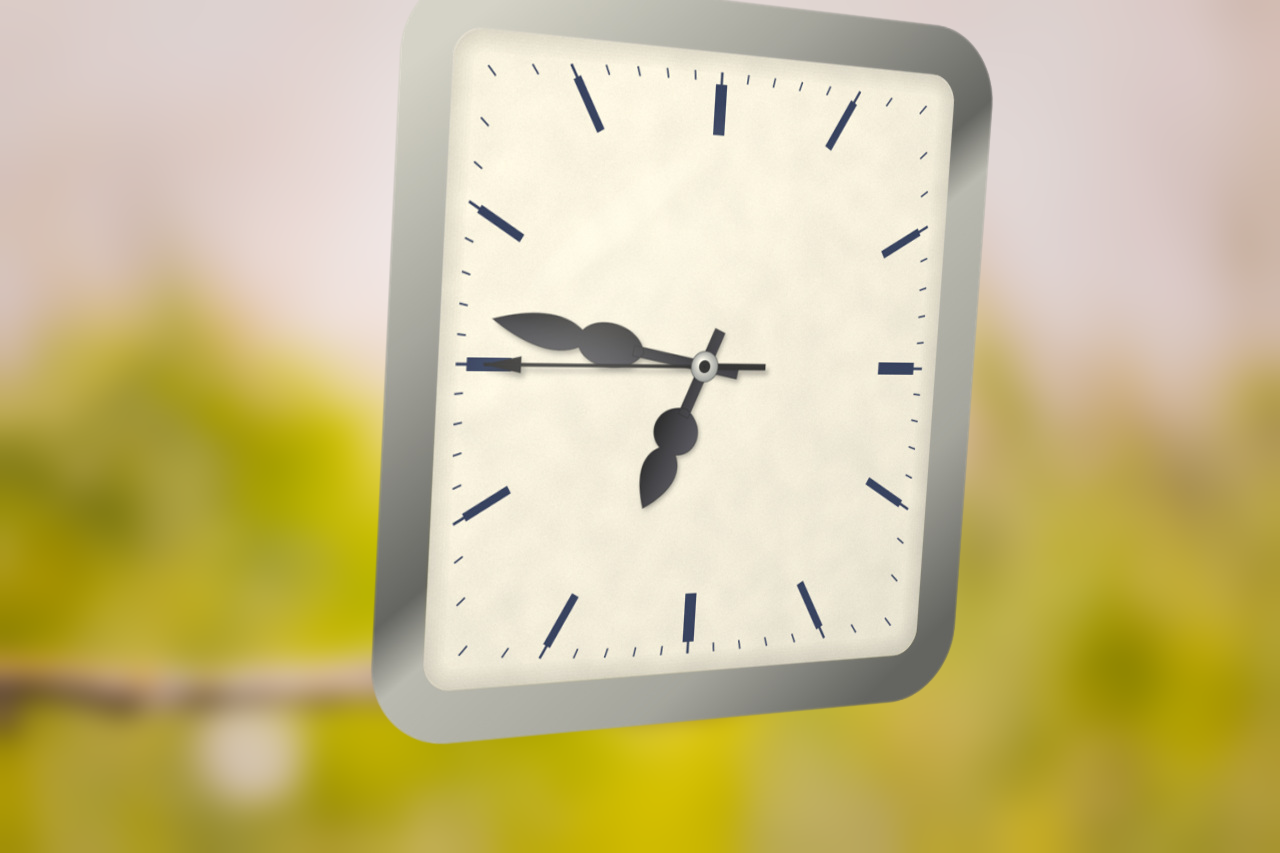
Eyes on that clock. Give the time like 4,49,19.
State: 6,46,45
